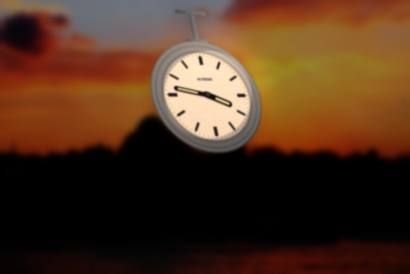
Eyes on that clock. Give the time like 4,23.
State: 3,47
